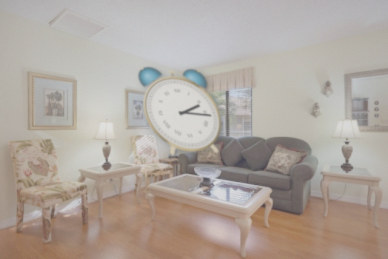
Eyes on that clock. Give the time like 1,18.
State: 2,16
